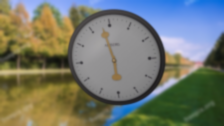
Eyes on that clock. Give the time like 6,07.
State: 5,58
